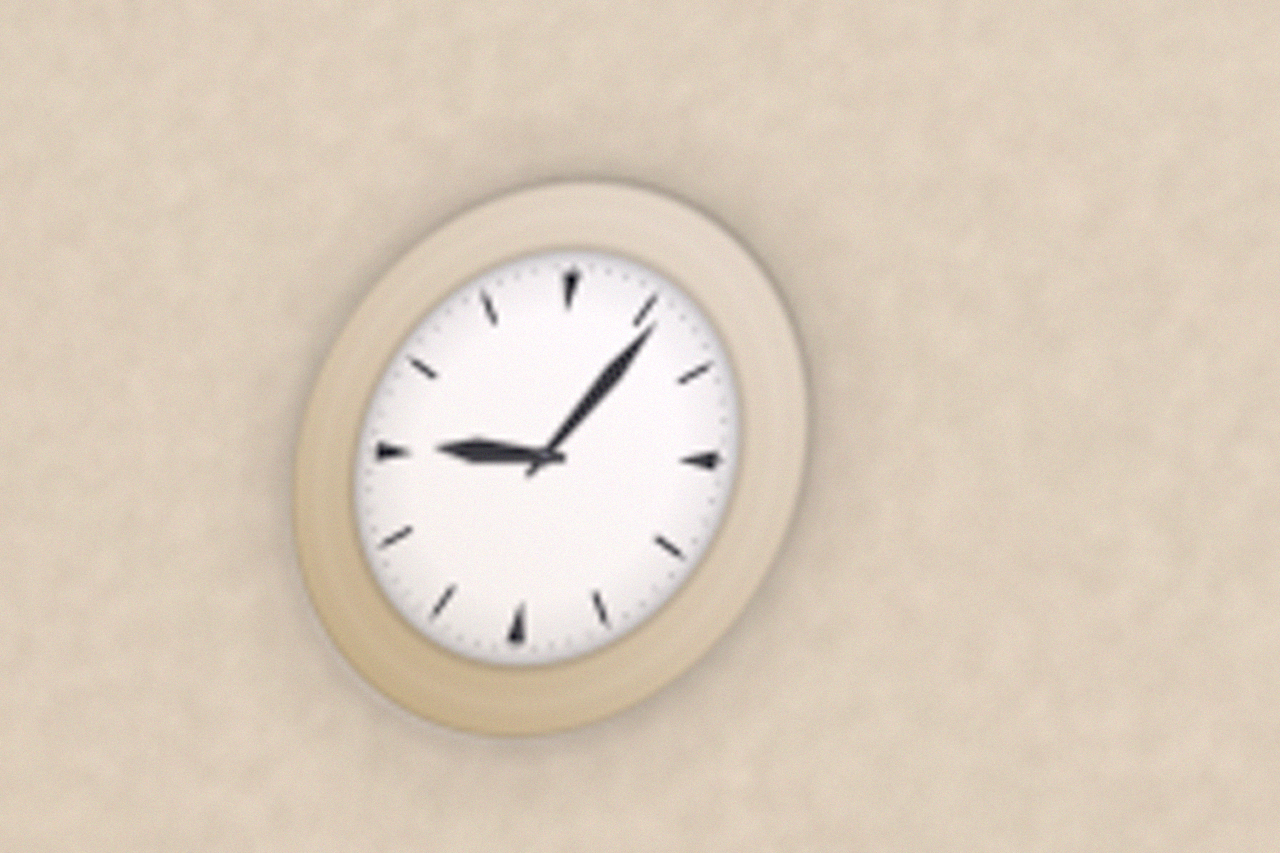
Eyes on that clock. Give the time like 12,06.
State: 9,06
